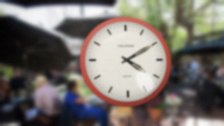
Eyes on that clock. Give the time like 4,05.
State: 4,10
